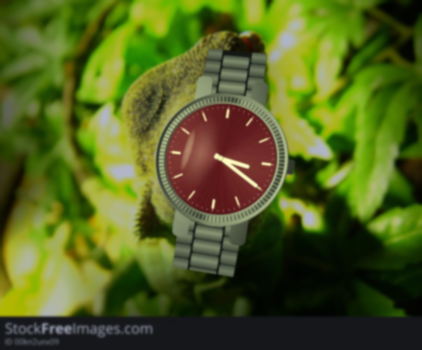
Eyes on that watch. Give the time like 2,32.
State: 3,20
